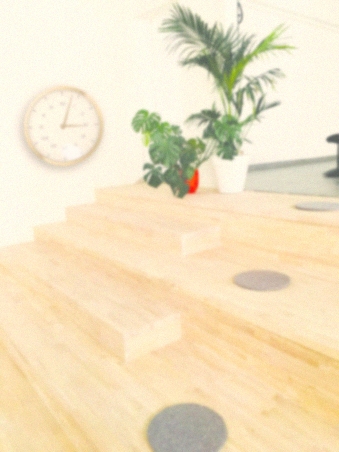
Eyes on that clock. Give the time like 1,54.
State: 3,03
